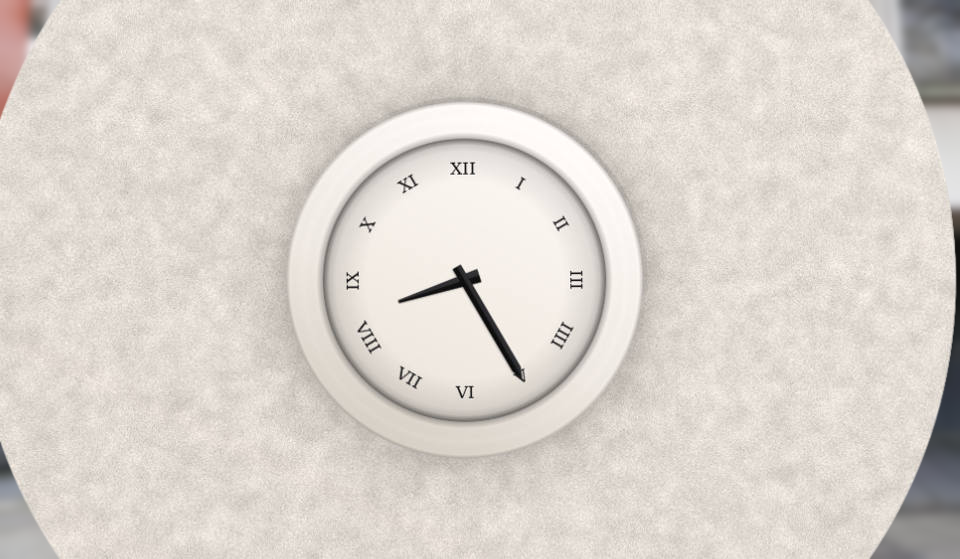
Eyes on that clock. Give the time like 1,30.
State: 8,25
